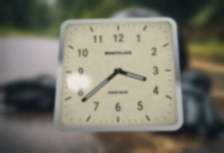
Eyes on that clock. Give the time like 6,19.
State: 3,38
